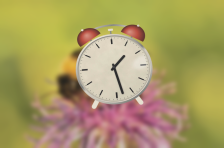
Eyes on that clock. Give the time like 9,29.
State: 1,28
